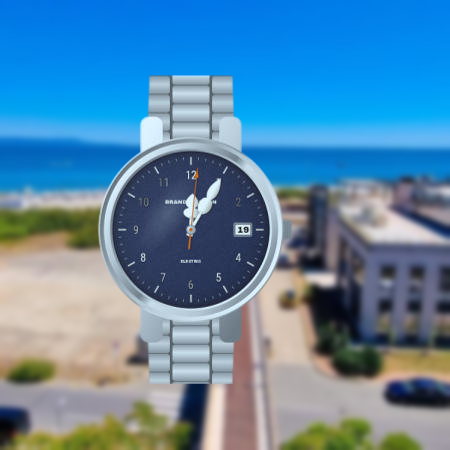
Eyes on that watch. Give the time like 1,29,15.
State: 12,05,01
